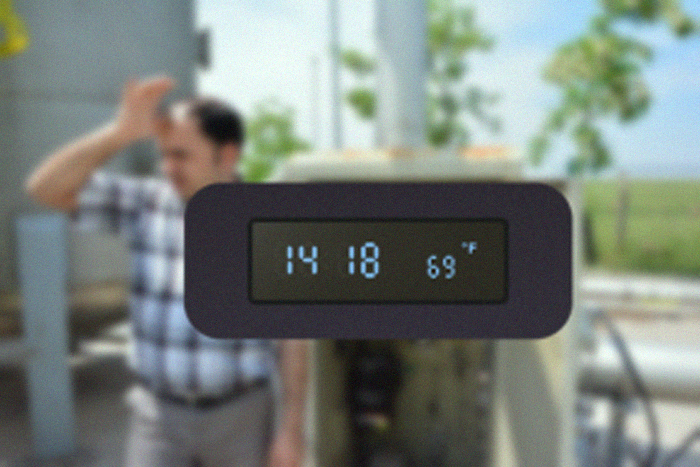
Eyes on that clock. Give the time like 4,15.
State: 14,18
